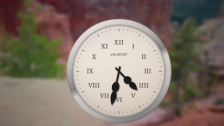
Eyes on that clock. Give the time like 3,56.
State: 4,32
